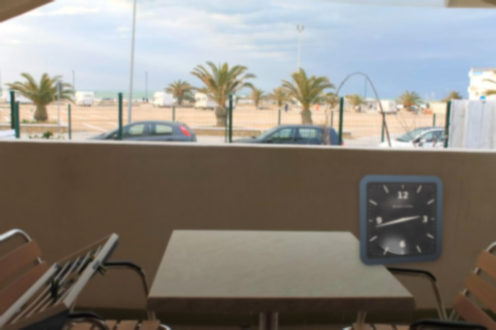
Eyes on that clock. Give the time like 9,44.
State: 2,43
